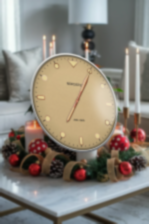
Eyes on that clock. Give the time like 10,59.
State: 7,05
